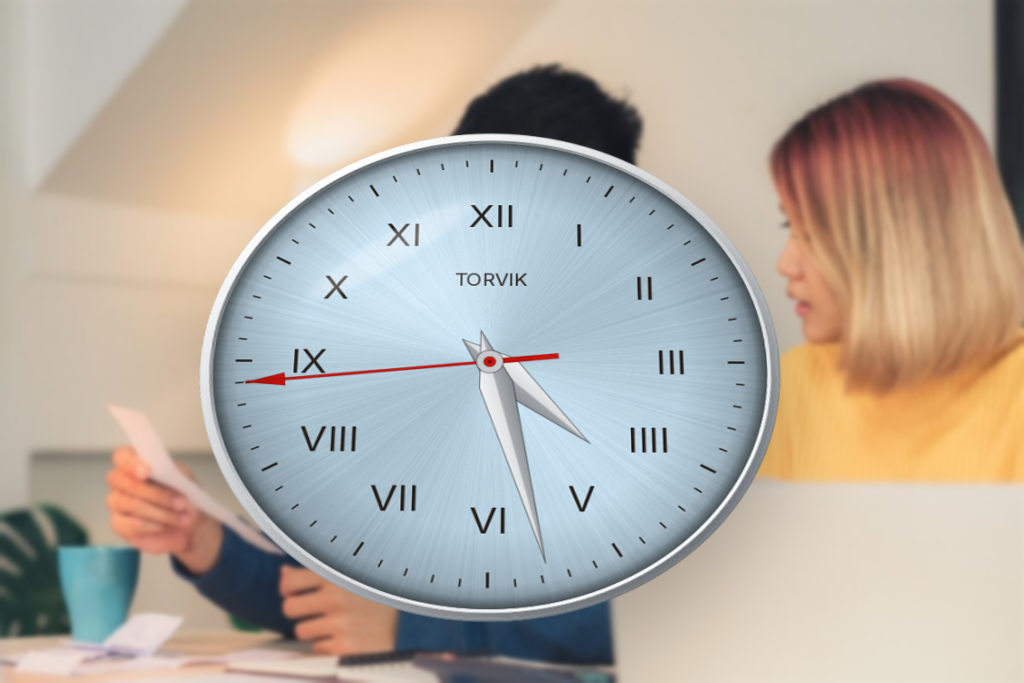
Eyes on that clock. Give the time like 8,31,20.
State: 4,27,44
